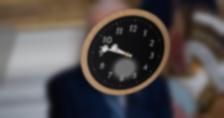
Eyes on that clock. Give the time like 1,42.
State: 9,47
